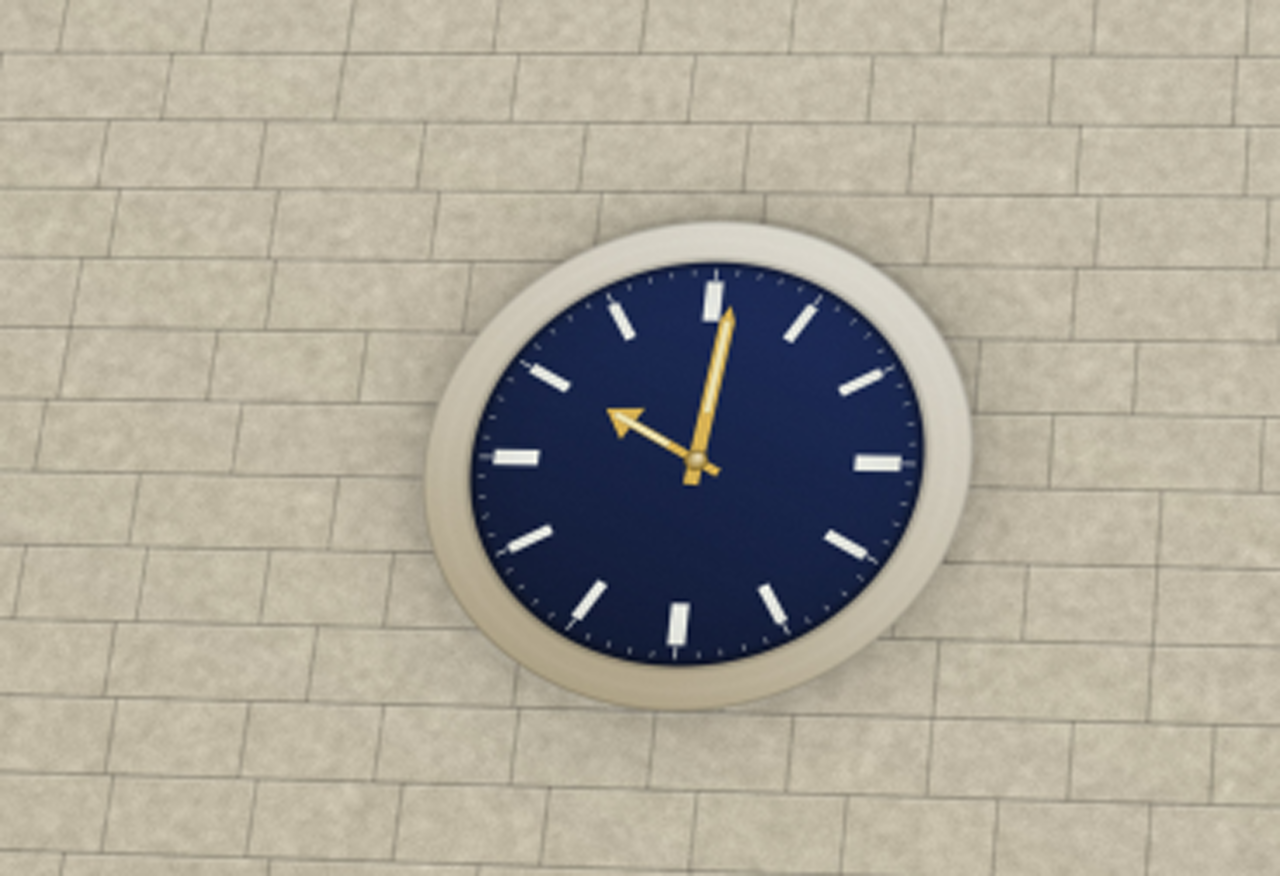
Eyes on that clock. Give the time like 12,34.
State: 10,01
